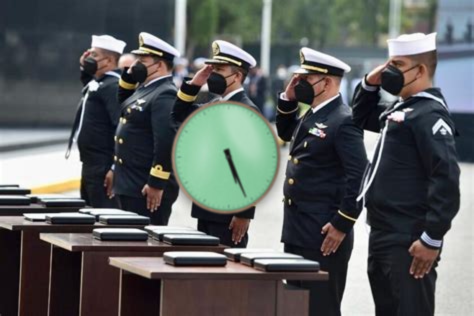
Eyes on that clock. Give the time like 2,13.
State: 5,26
